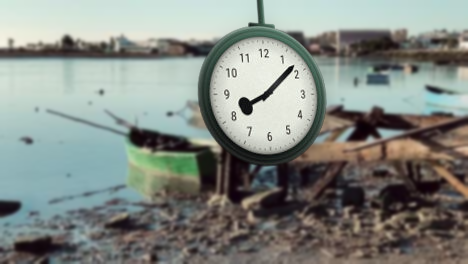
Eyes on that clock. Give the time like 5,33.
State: 8,08
